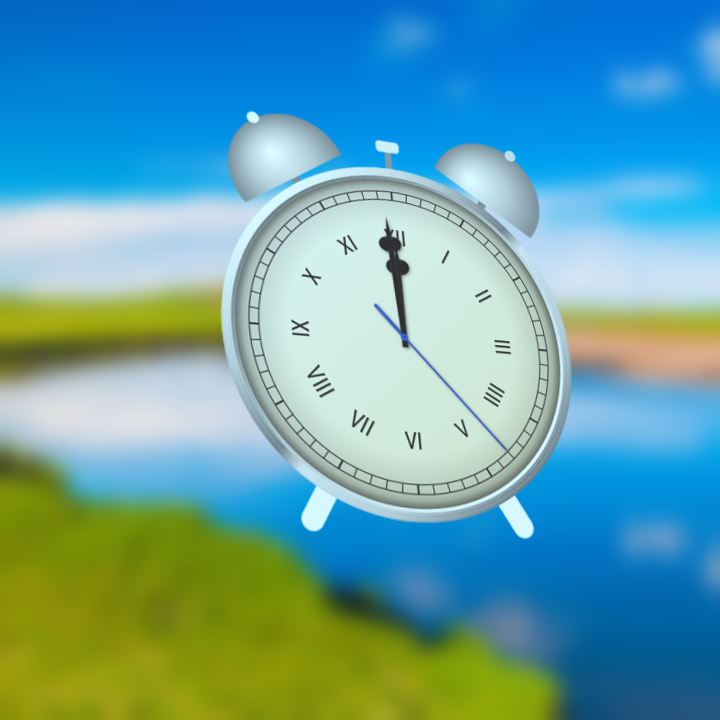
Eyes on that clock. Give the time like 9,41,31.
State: 11,59,23
